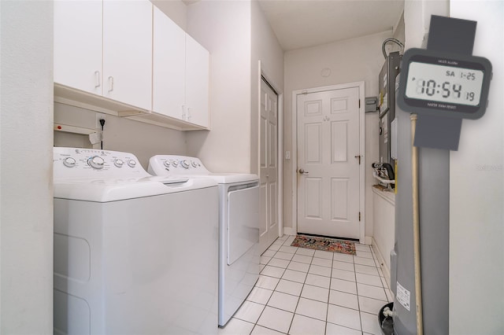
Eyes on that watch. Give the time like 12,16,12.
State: 10,54,19
